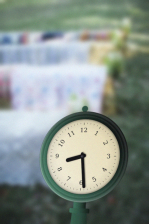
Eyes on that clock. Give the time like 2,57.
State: 8,29
